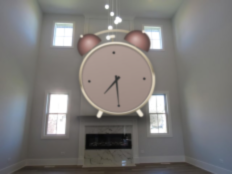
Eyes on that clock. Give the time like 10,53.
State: 7,30
